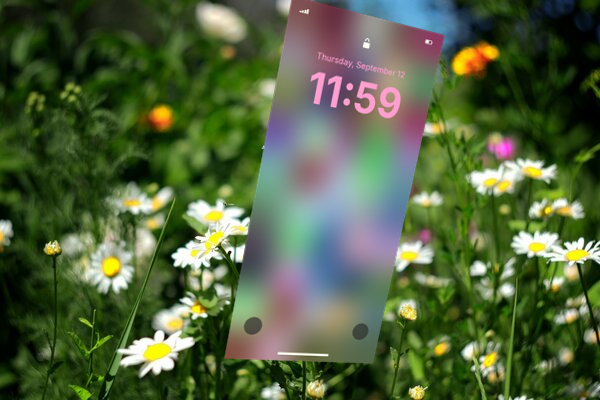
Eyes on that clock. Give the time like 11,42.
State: 11,59
